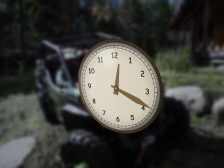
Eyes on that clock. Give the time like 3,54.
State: 12,19
